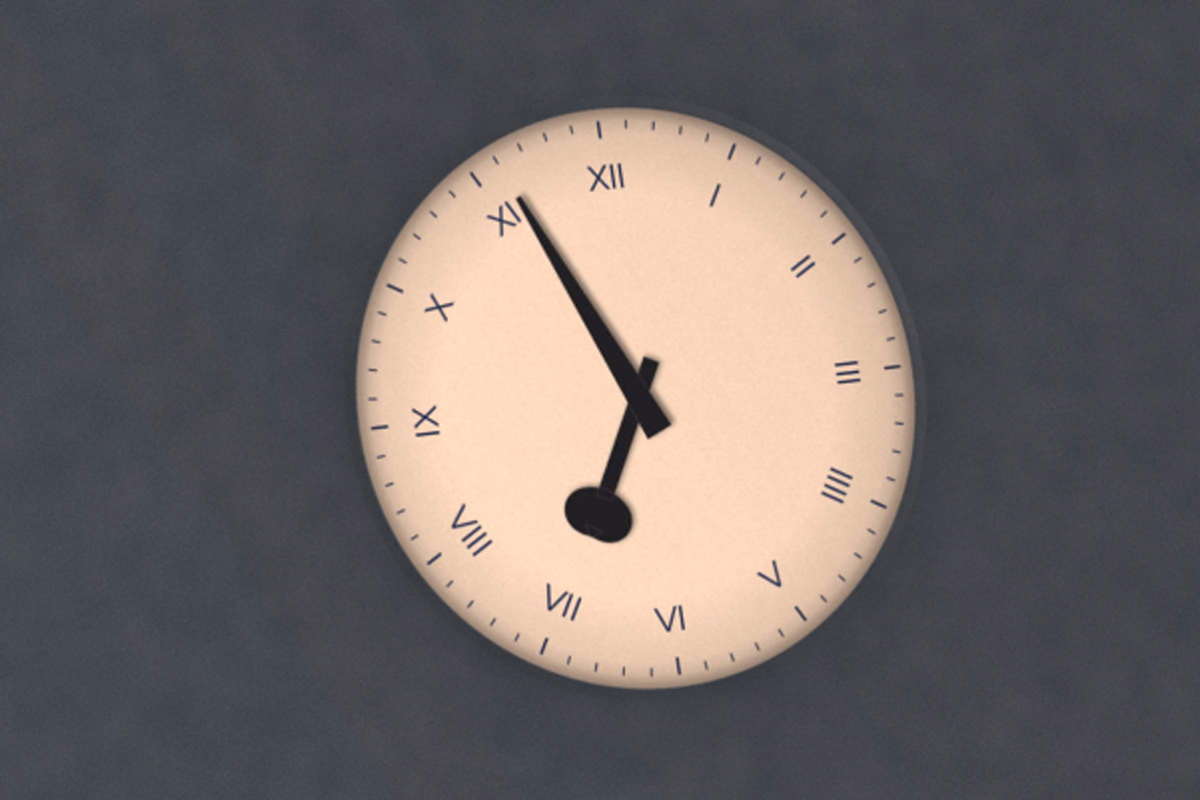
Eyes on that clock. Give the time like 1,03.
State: 6,56
